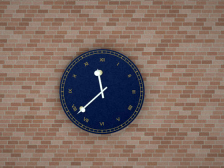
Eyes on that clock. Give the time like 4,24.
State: 11,38
